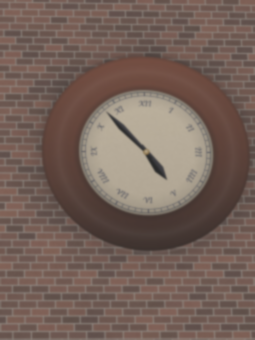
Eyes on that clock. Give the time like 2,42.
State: 4,53
